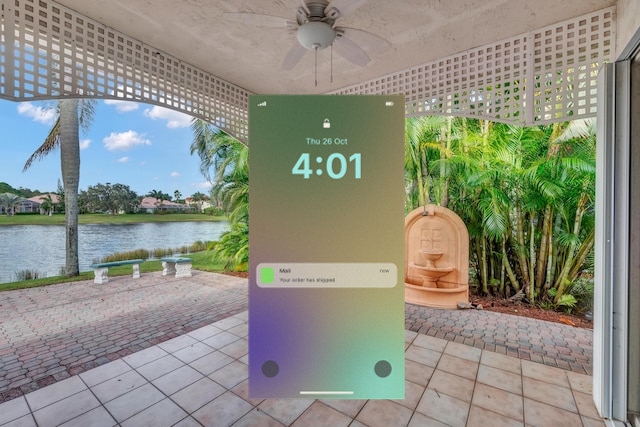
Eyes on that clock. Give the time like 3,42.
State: 4,01
